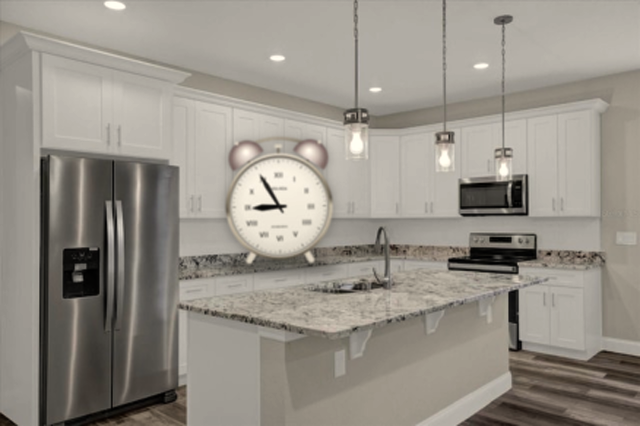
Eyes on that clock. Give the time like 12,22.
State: 8,55
